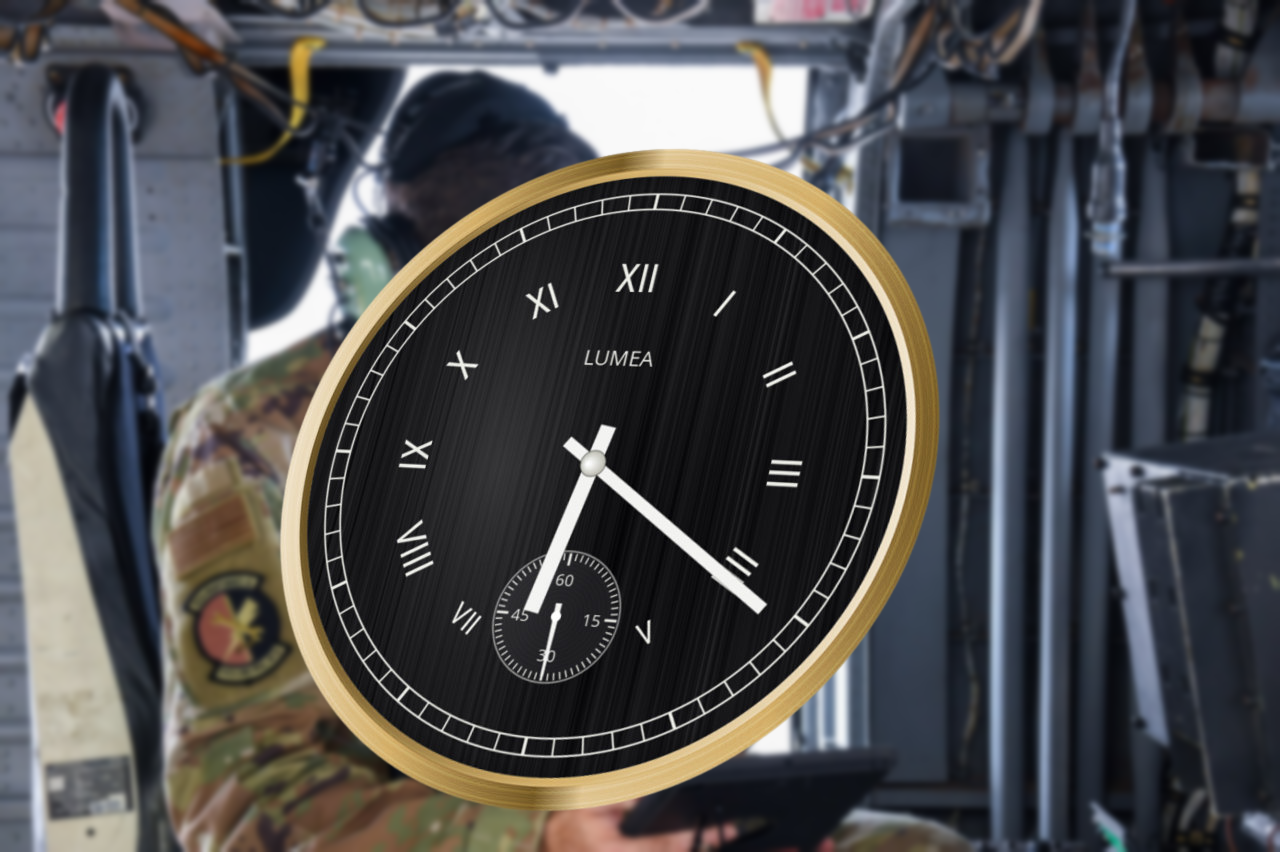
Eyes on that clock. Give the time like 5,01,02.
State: 6,20,30
